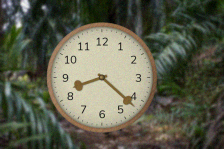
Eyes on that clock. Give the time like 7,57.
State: 8,22
